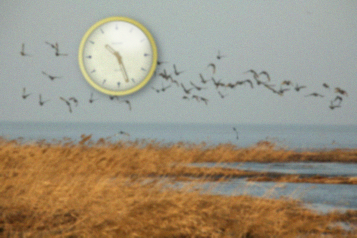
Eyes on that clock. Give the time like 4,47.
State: 10,27
